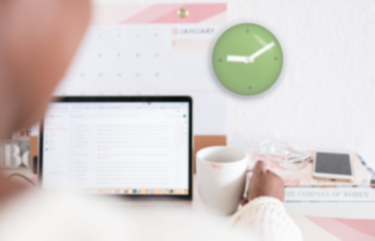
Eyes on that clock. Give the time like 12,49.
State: 9,10
